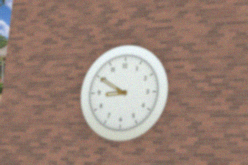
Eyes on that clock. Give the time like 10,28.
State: 8,50
